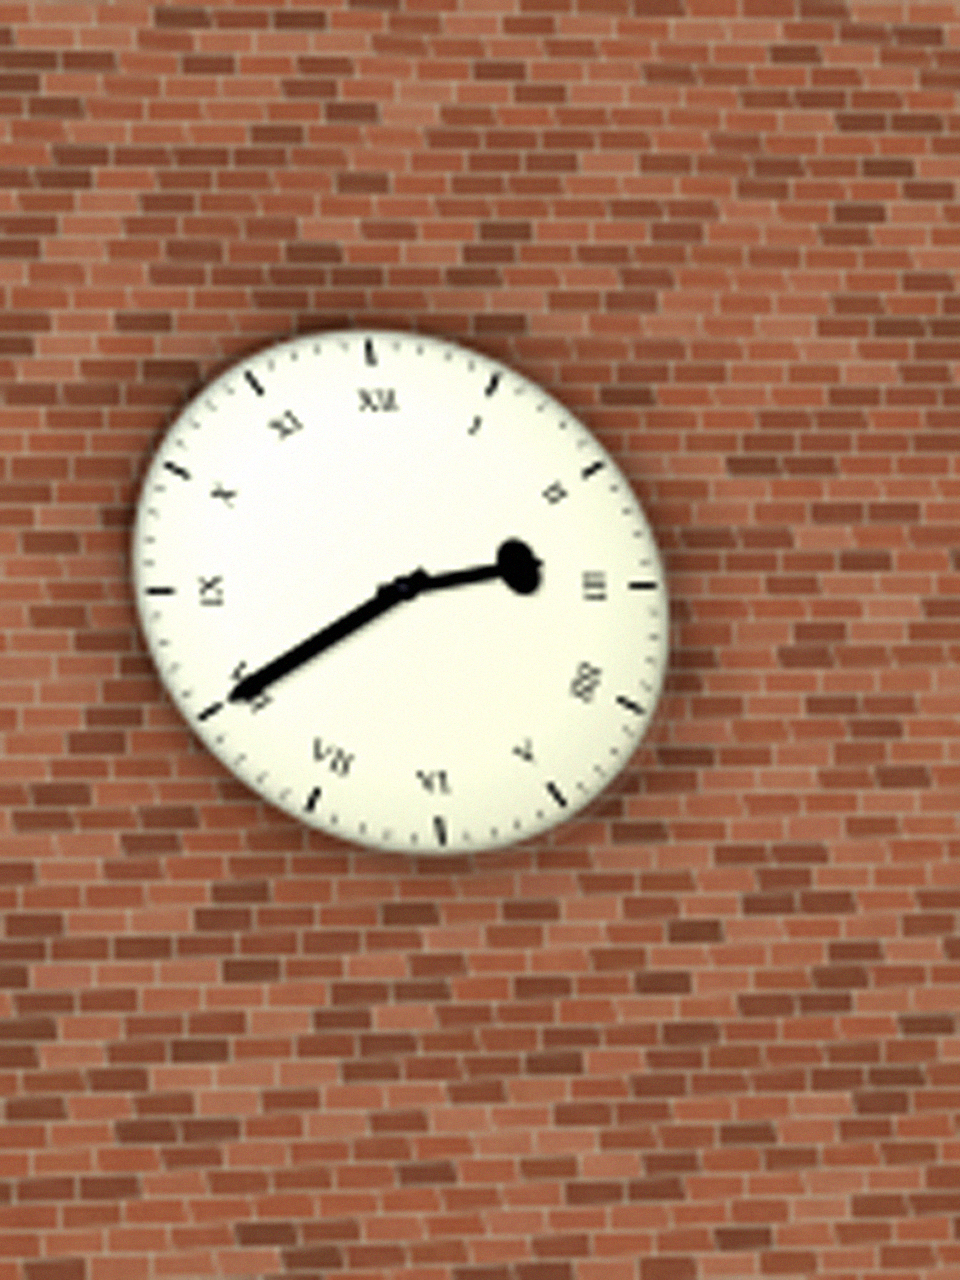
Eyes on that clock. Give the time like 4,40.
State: 2,40
